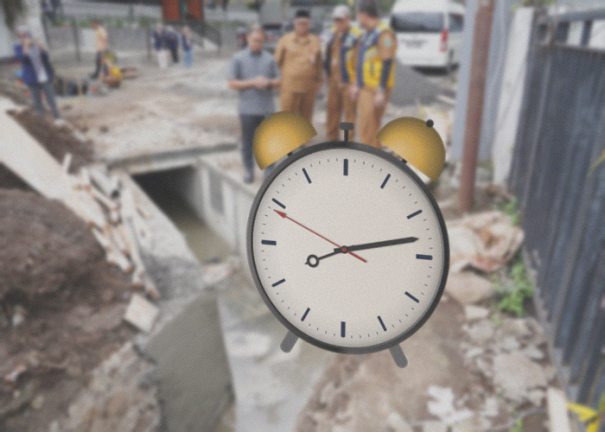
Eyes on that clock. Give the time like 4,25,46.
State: 8,12,49
